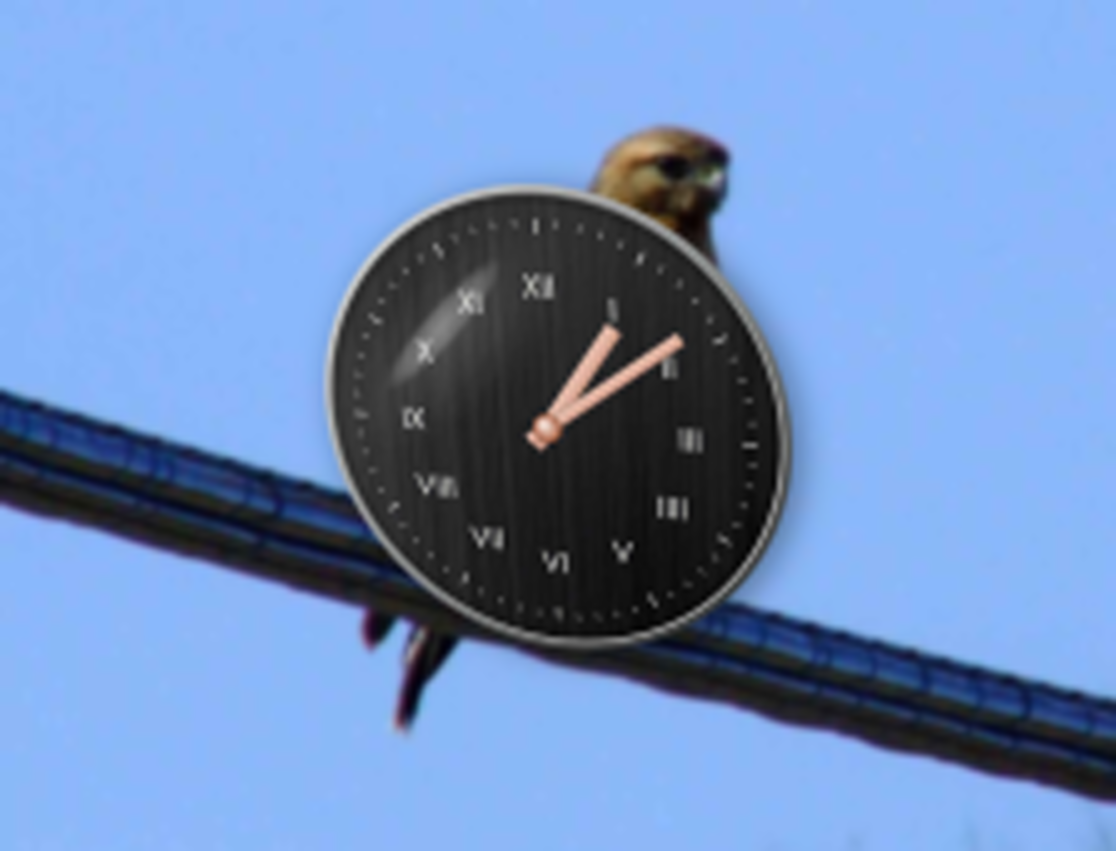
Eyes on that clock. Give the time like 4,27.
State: 1,09
